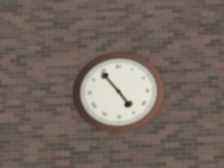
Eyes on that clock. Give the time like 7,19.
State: 4,54
